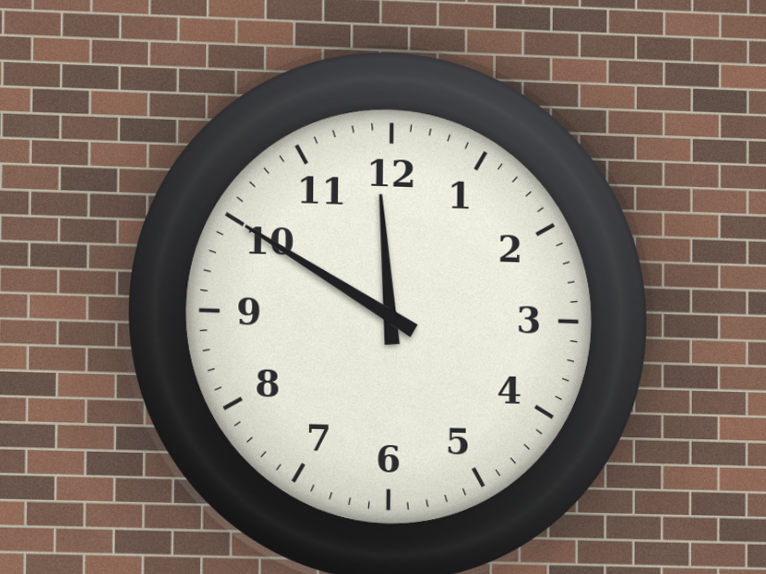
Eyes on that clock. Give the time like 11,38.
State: 11,50
